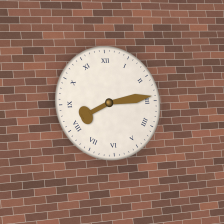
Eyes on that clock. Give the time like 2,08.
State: 8,14
